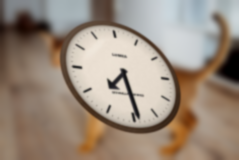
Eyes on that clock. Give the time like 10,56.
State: 7,29
